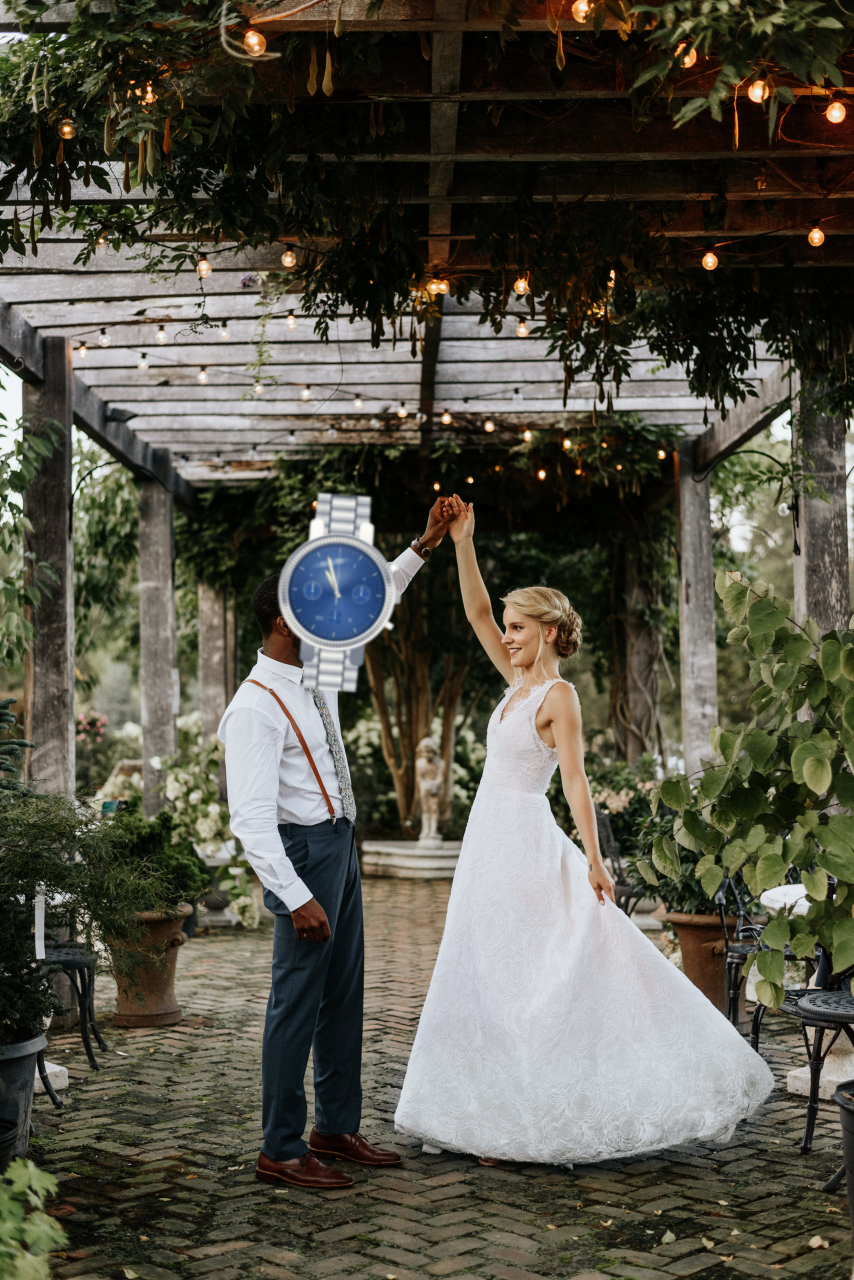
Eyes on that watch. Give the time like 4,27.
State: 10,57
